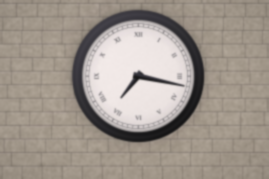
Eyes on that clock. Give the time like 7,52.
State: 7,17
